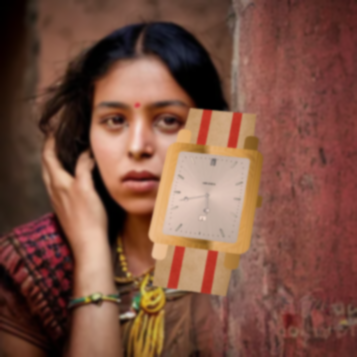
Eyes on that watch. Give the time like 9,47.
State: 5,42
